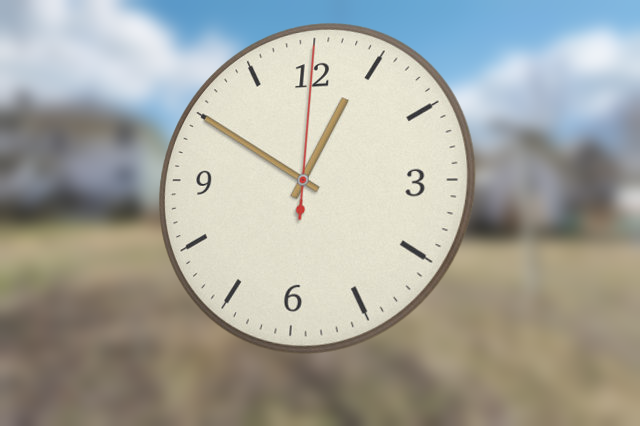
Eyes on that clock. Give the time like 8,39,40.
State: 12,50,00
